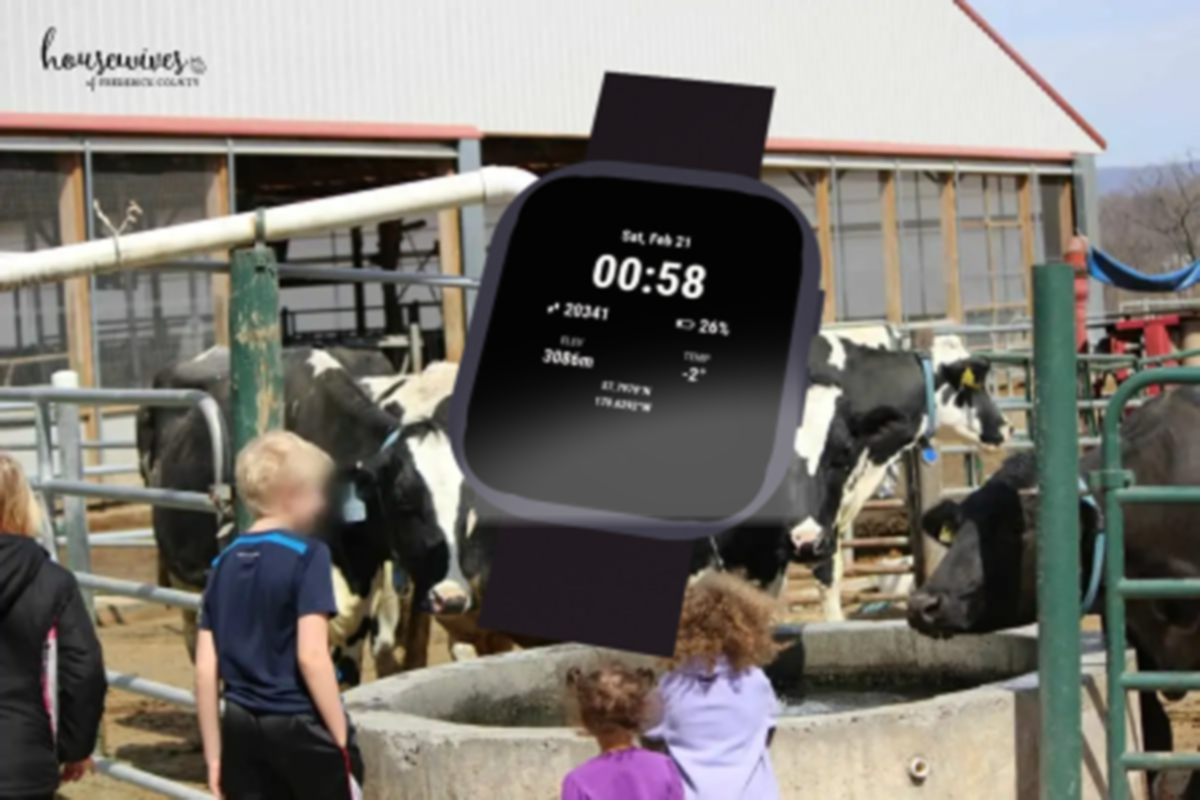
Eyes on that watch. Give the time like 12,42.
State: 0,58
